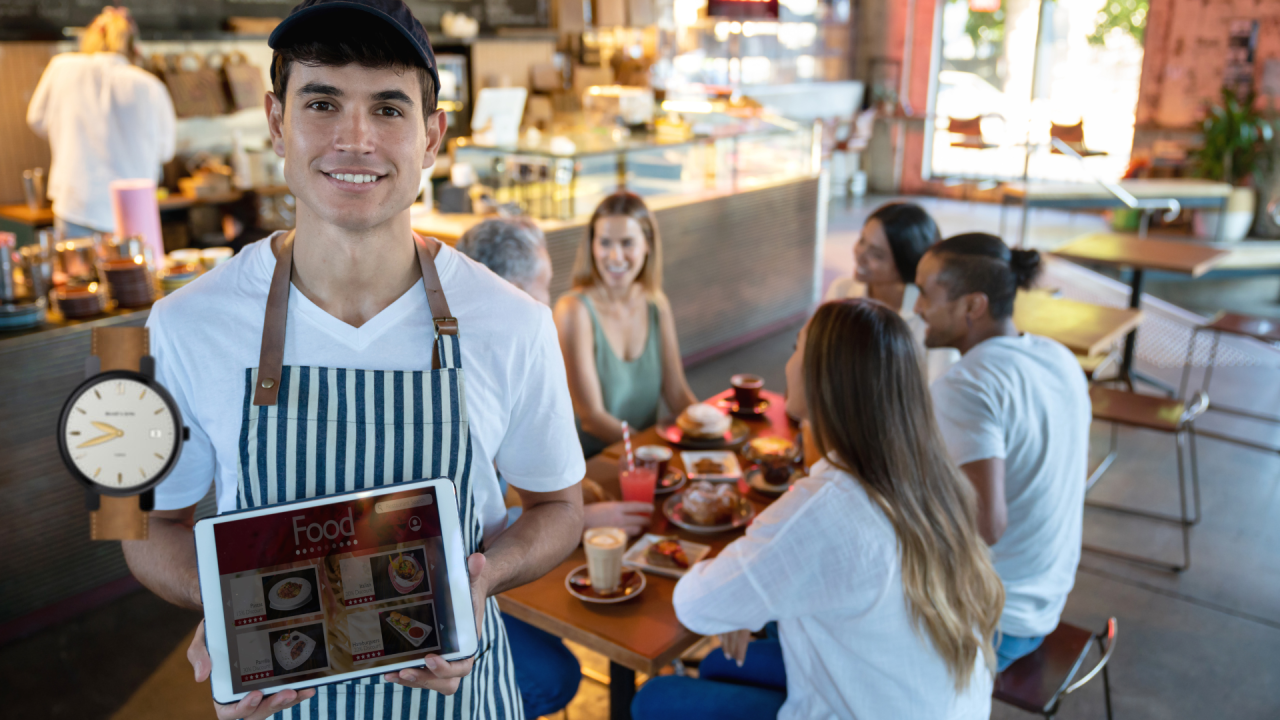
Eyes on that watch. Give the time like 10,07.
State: 9,42
